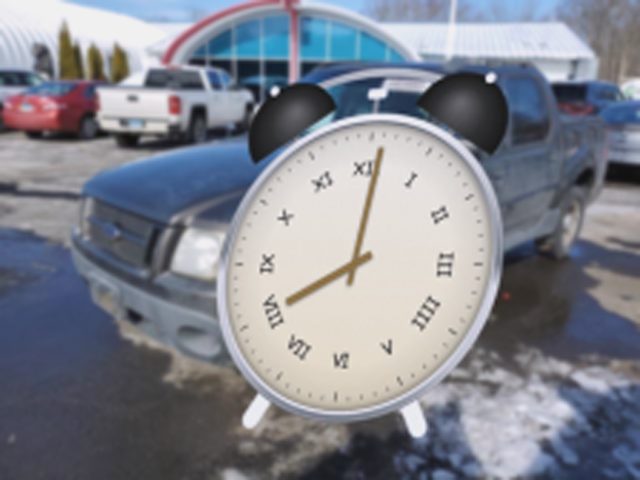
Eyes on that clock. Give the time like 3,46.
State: 8,01
